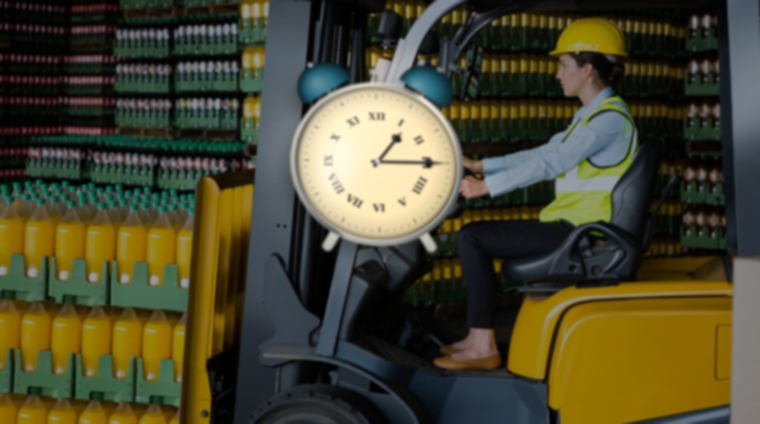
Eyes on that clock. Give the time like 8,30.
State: 1,15
